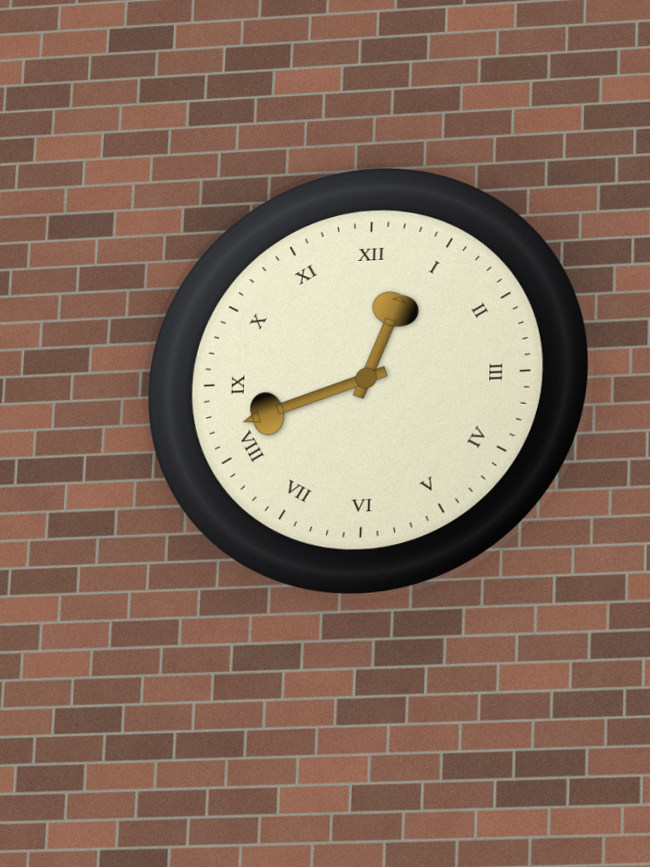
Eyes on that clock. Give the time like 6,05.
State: 12,42
